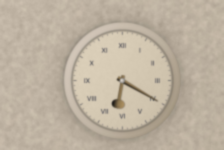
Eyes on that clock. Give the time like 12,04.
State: 6,20
